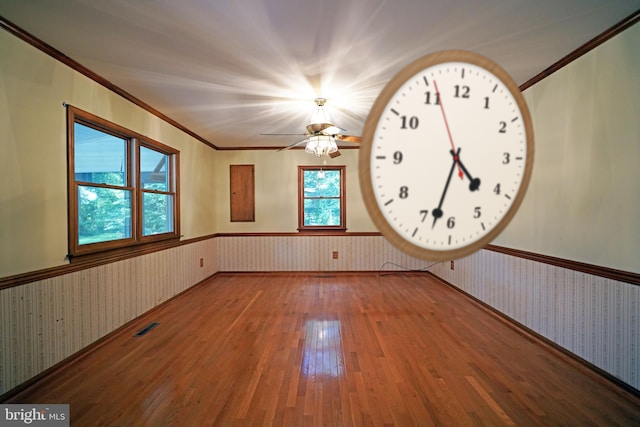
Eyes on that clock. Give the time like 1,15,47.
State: 4,32,56
